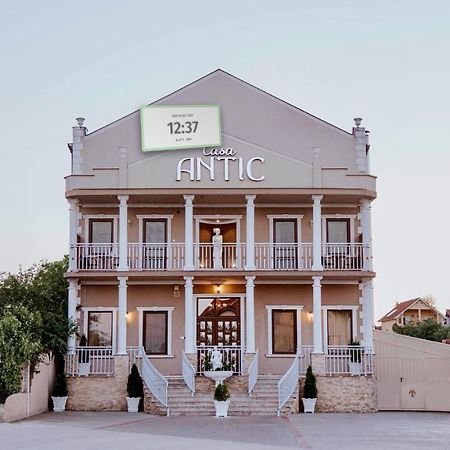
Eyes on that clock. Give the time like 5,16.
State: 12,37
